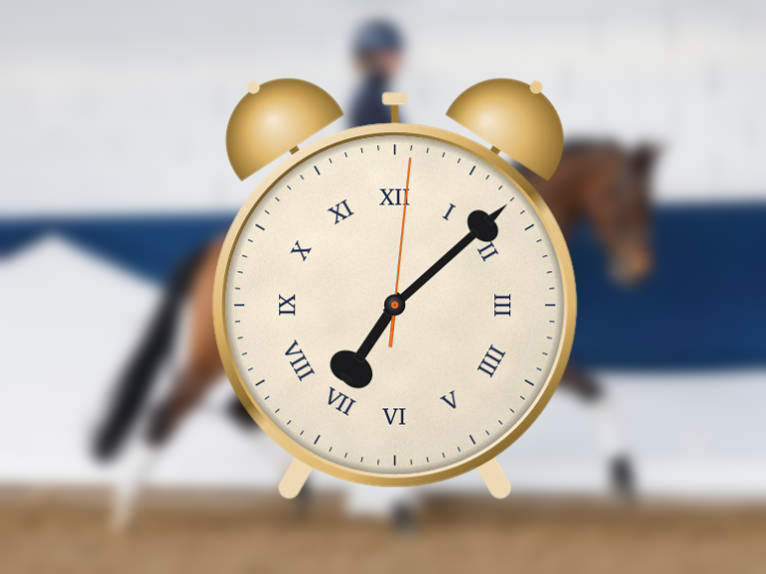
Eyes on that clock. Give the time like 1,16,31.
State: 7,08,01
